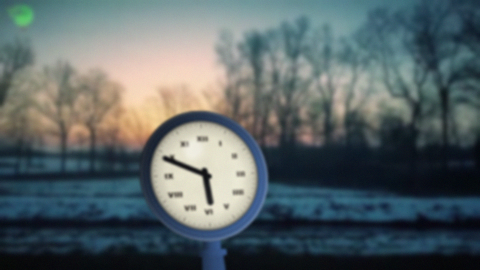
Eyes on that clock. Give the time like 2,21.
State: 5,49
